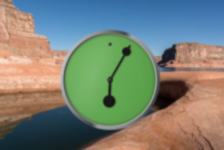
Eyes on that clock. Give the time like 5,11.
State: 6,05
